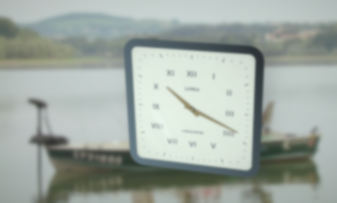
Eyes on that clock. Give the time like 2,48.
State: 10,19
